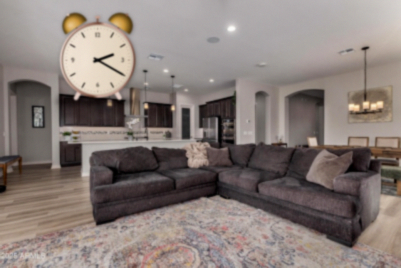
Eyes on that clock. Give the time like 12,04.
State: 2,20
